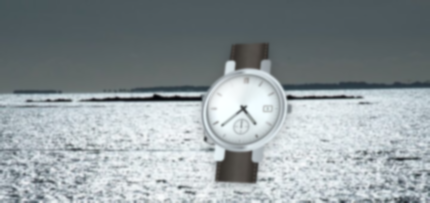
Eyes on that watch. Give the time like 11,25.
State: 4,38
